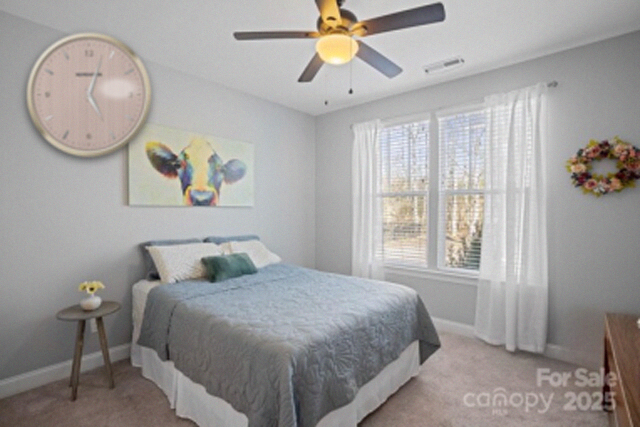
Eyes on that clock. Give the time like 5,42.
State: 5,03
